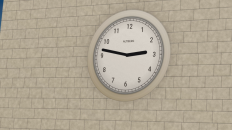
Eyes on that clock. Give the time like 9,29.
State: 2,47
